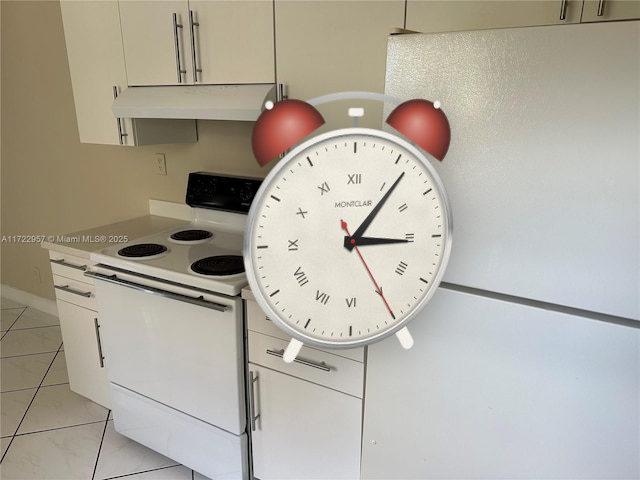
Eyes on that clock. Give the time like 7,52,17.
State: 3,06,25
